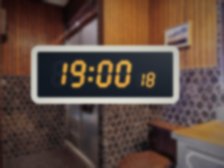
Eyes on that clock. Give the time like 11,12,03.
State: 19,00,18
